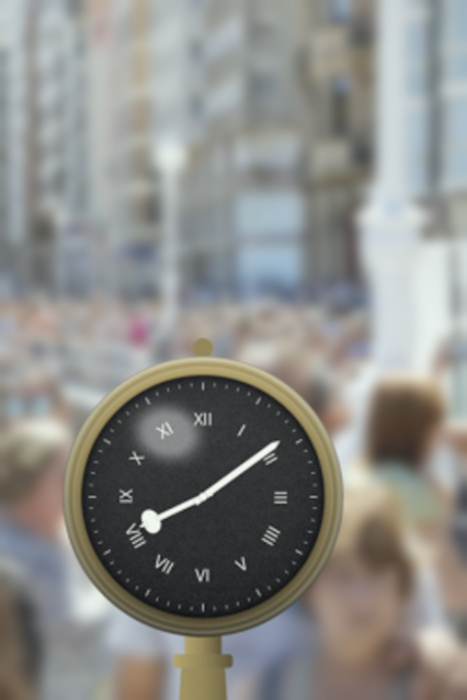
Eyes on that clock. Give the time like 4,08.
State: 8,09
